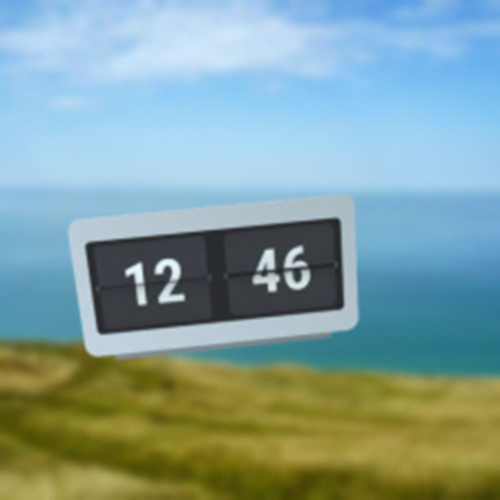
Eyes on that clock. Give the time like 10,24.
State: 12,46
